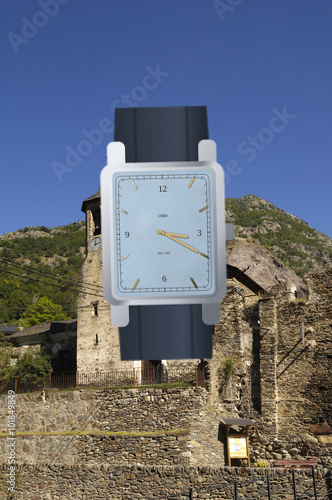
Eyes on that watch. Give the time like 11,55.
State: 3,20
